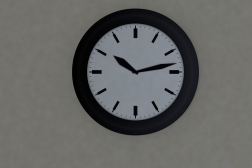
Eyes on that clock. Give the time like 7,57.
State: 10,13
